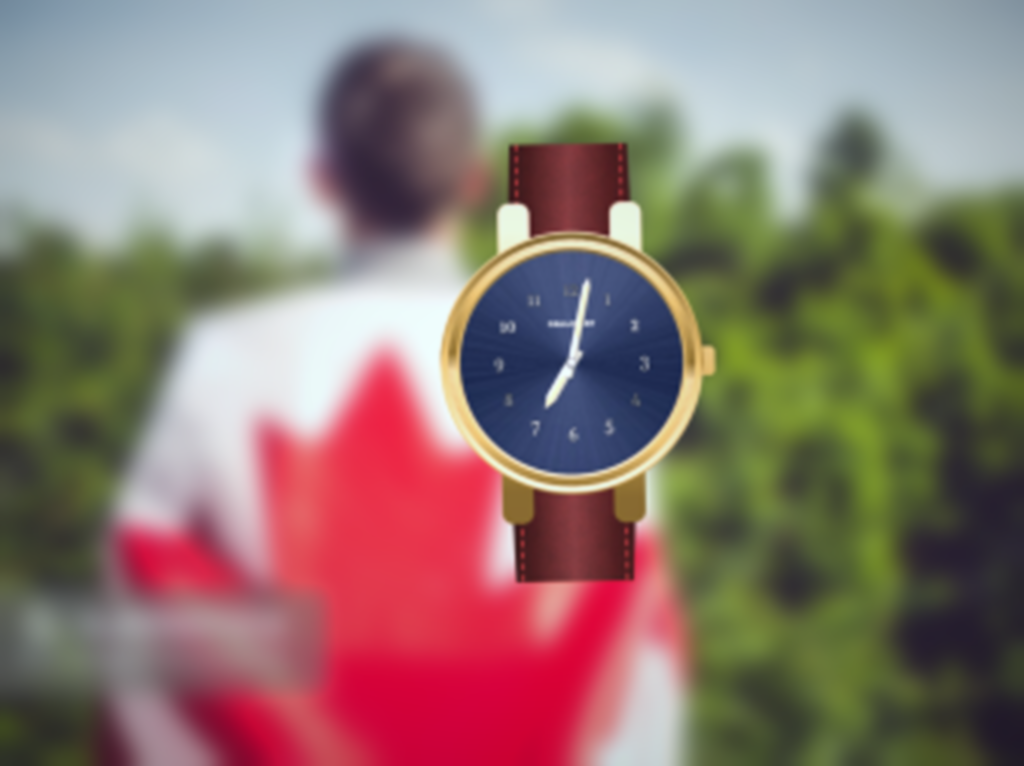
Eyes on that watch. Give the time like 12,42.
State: 7,02
